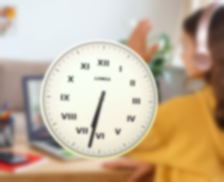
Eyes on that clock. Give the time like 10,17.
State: 6,32
